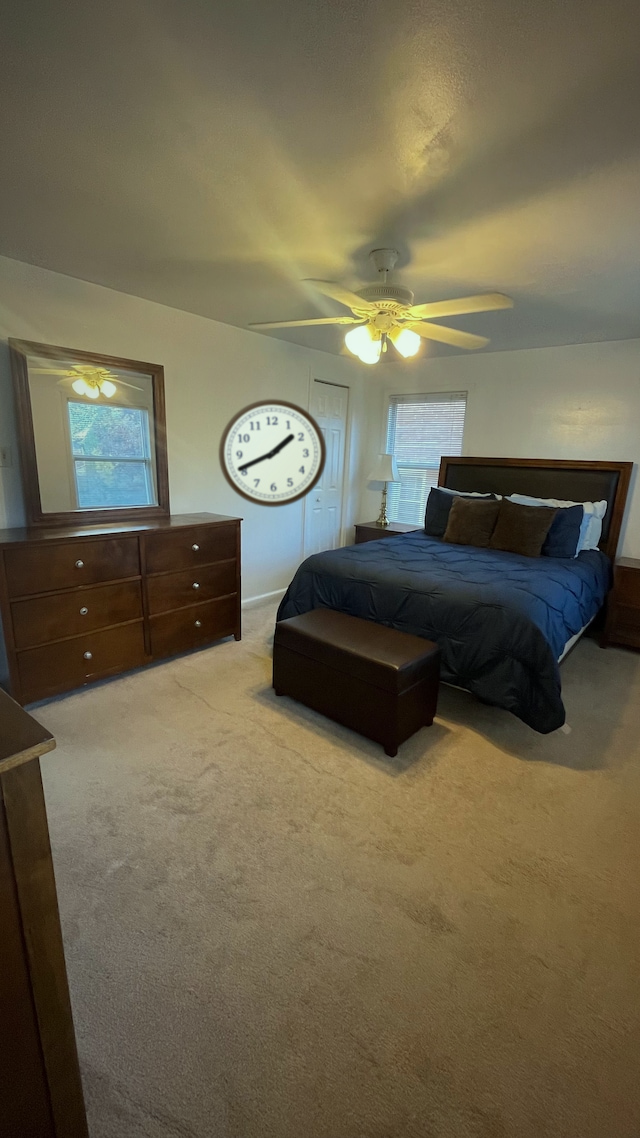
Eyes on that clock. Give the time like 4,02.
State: 1,41
